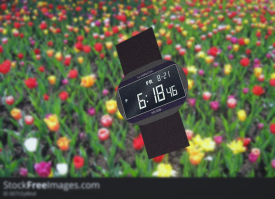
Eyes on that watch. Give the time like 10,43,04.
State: 6,18,46
